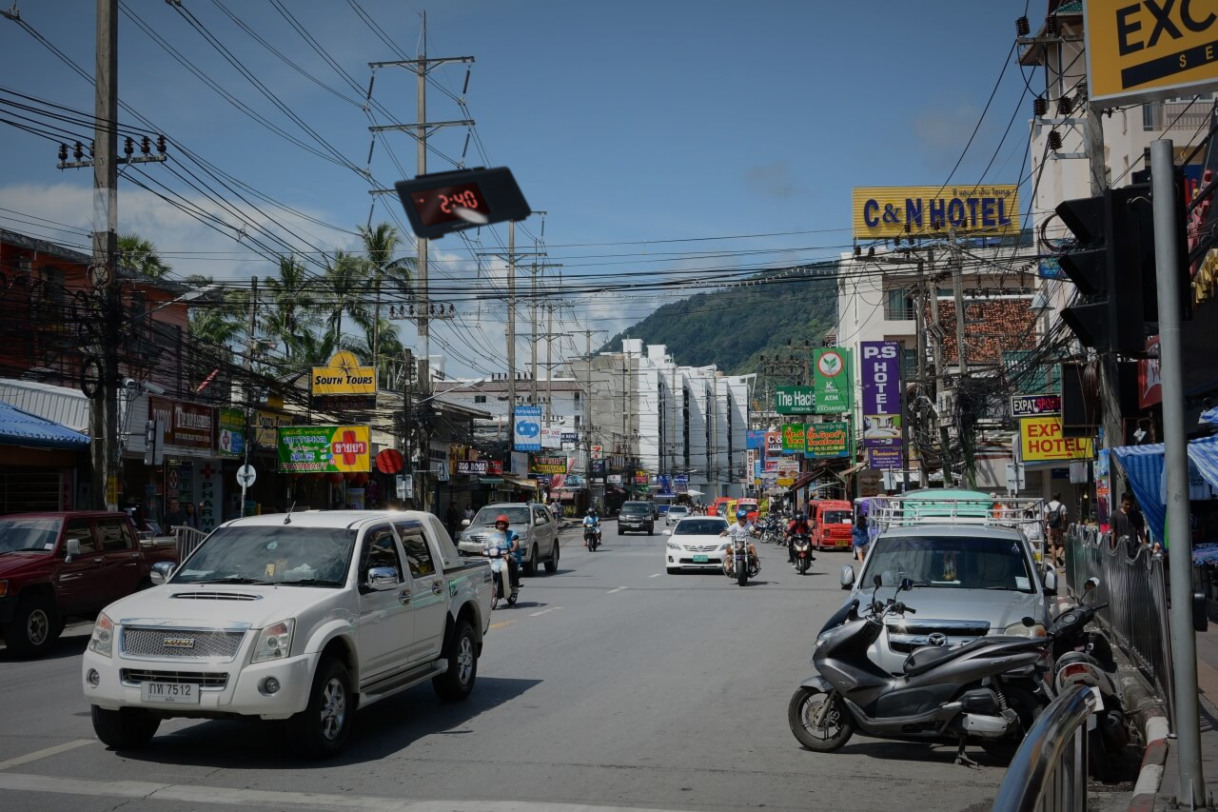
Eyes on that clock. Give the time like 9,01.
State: 2,40
